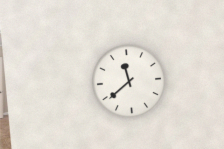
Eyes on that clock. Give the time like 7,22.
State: 11,39
